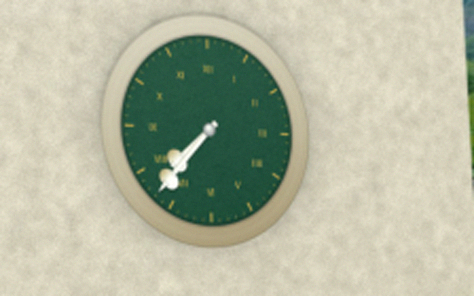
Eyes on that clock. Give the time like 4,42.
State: 7,37
